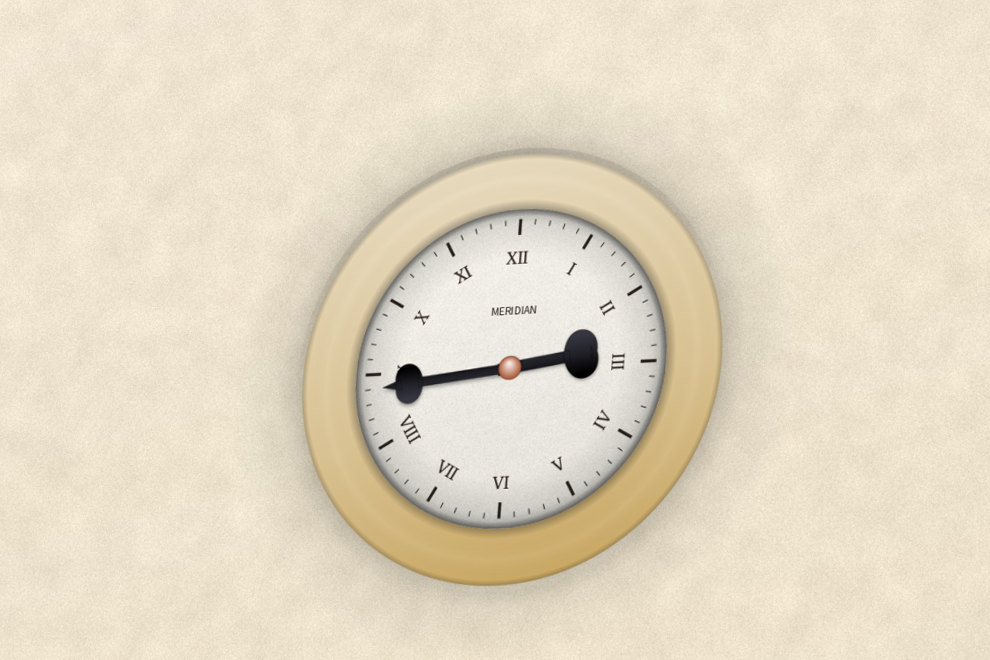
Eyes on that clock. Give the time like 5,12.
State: 2,44
